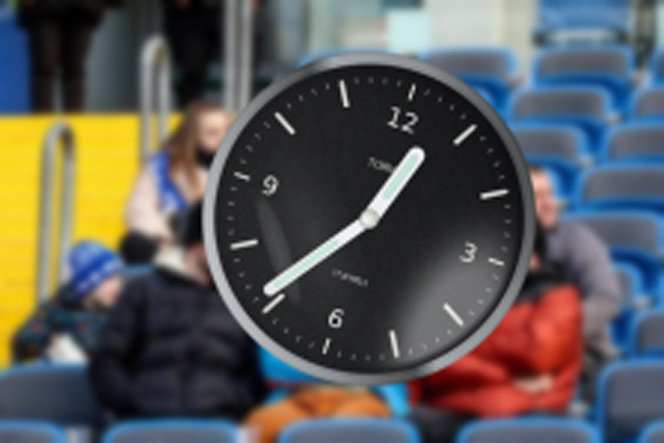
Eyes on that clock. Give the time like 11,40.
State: 12,36
